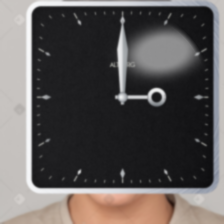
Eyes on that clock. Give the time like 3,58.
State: 3,00
